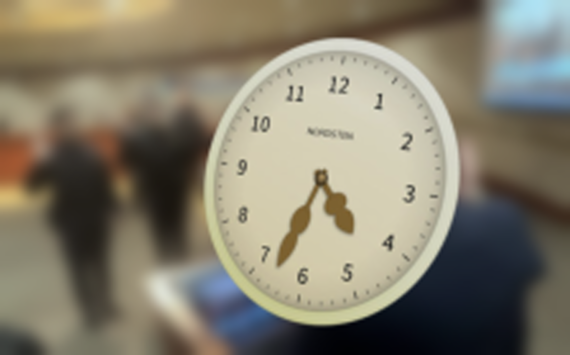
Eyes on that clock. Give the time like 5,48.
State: 4,33
